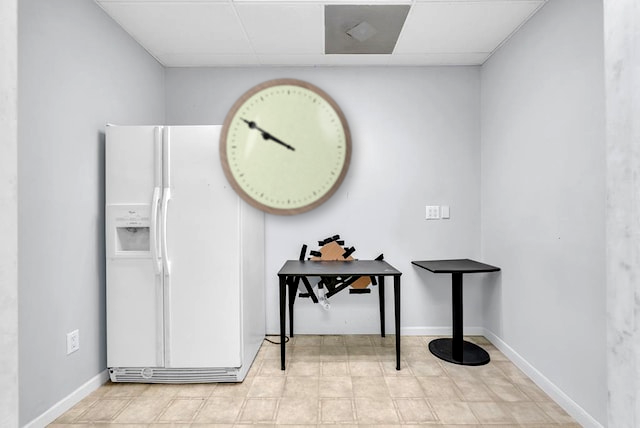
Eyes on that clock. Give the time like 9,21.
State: 9,50
